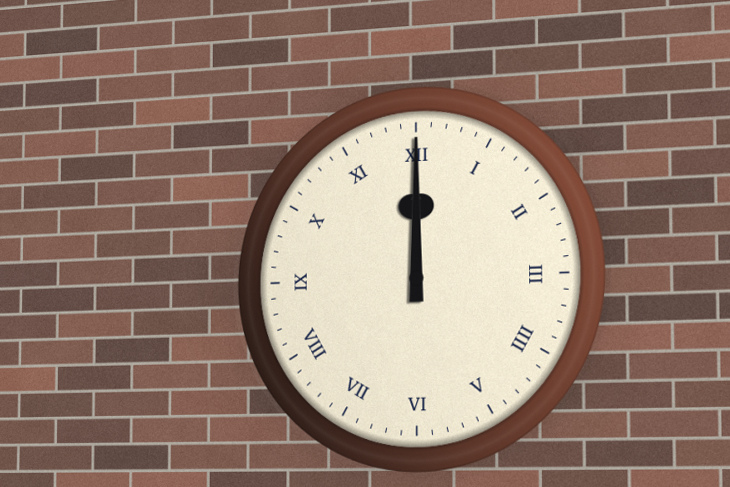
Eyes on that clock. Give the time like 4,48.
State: 12,00
